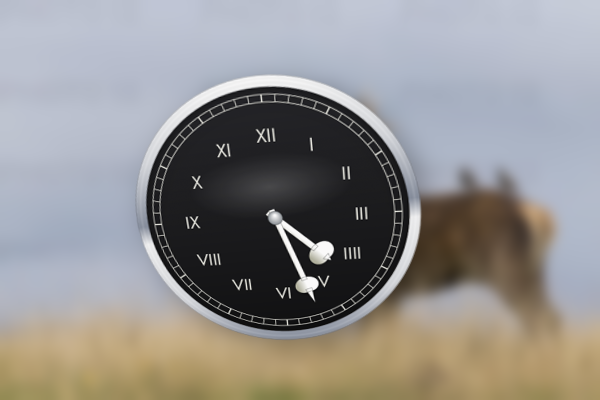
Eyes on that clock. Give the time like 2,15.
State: 4,27
